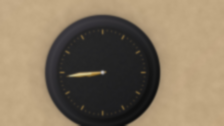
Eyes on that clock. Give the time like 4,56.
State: 8,44
